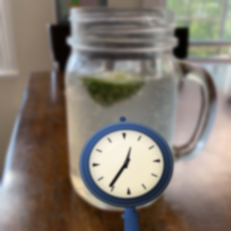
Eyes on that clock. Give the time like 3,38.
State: 12,36
